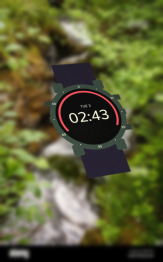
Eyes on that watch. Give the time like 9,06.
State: 2,43
